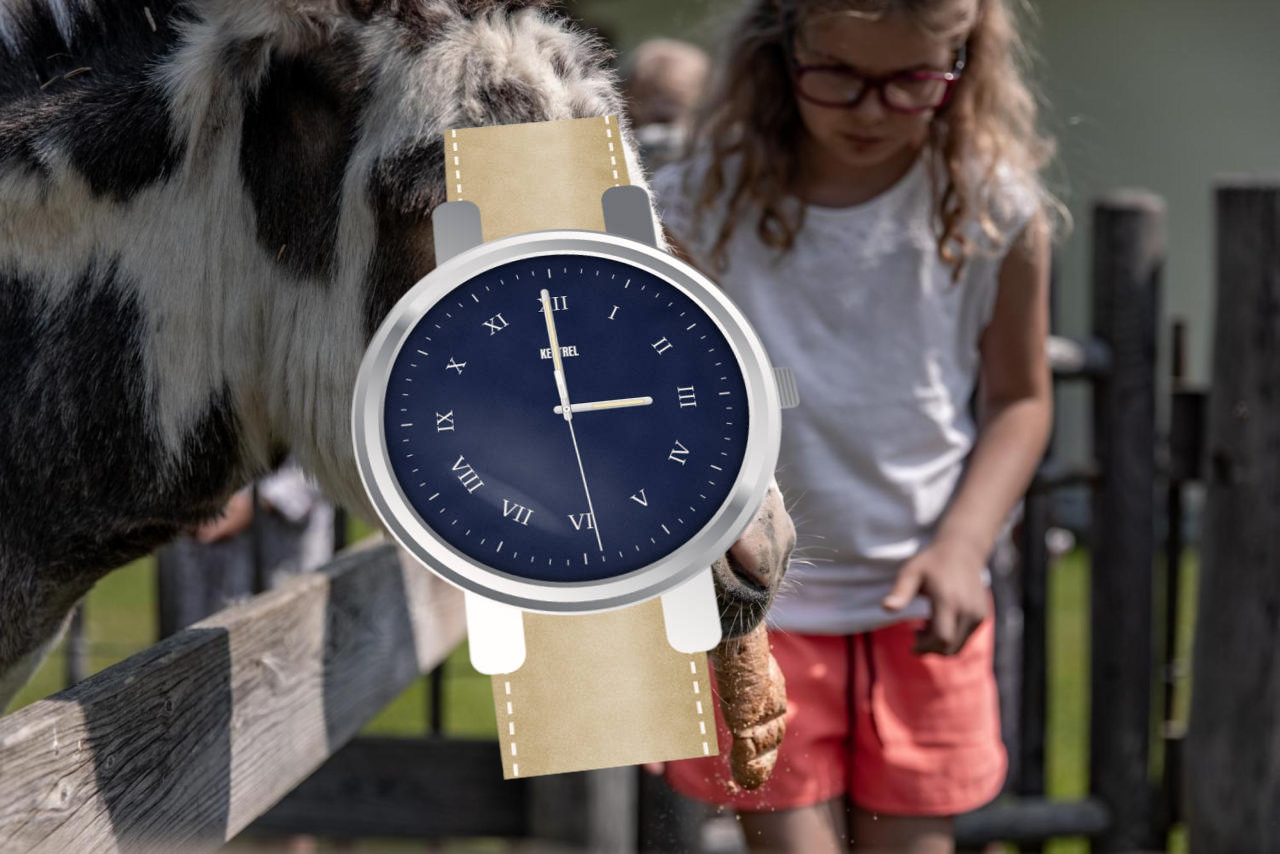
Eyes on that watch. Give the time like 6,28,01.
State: 2,59,29
